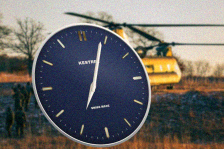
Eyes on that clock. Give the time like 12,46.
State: 7,04
